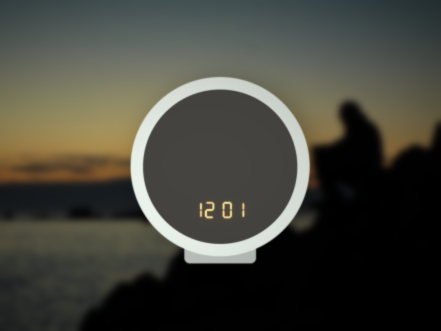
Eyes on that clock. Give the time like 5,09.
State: 12,01
